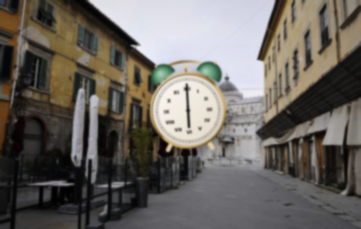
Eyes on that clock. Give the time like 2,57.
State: 6,00
